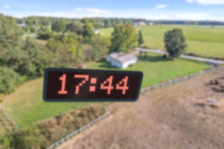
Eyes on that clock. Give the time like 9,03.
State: 17,44
